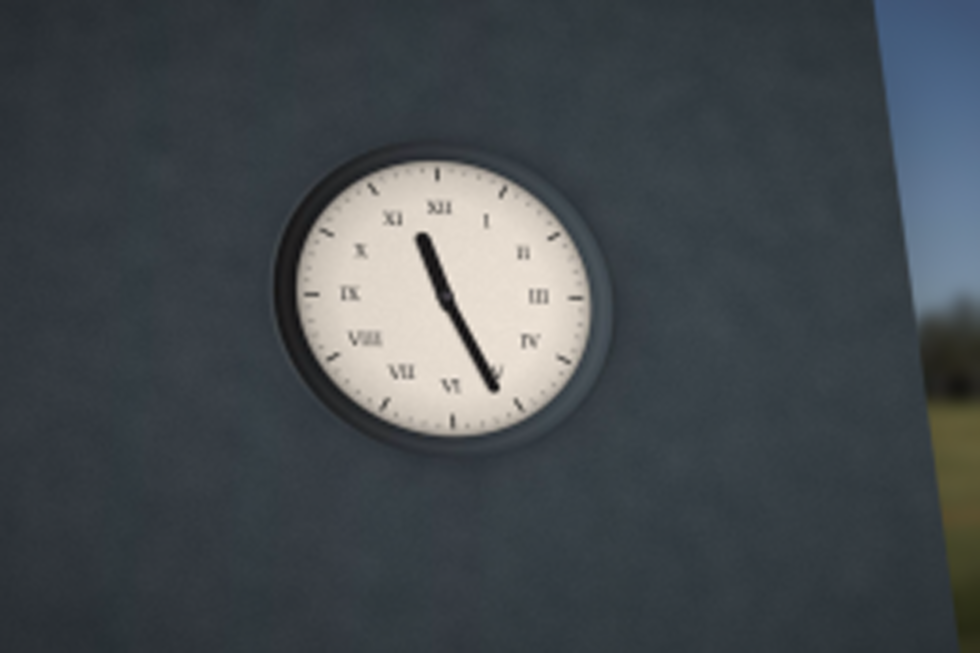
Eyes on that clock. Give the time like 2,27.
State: 11,26
